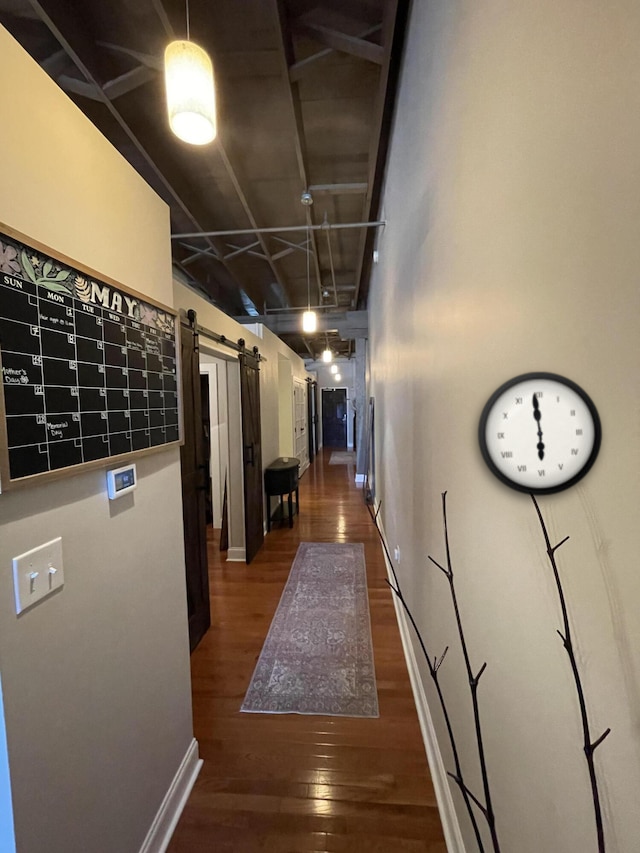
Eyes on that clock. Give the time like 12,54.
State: 5,59
